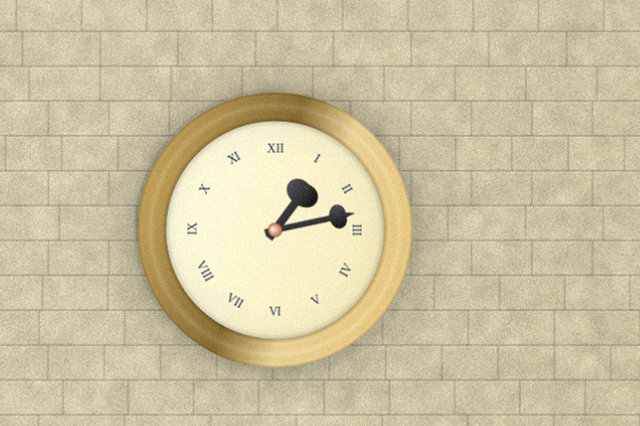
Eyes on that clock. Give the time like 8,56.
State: 1,13
